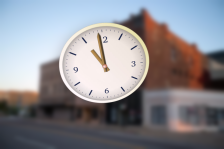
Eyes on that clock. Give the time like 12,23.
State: 10,59
